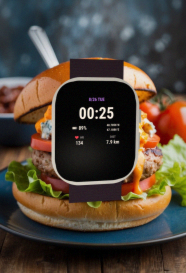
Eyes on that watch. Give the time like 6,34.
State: 0,25
